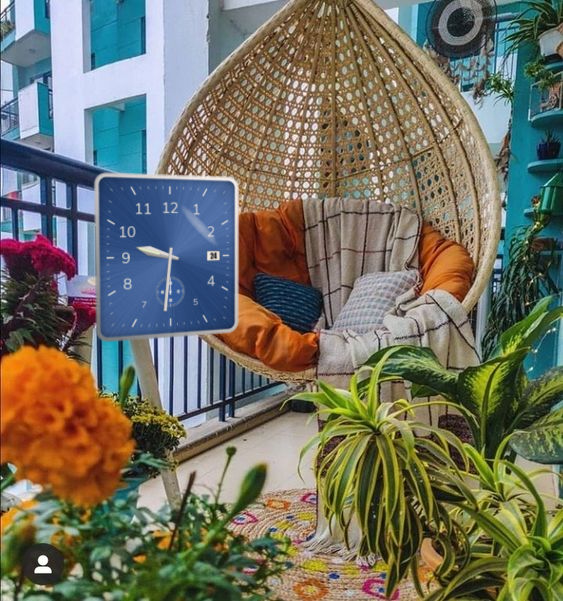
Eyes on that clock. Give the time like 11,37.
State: 9,31
